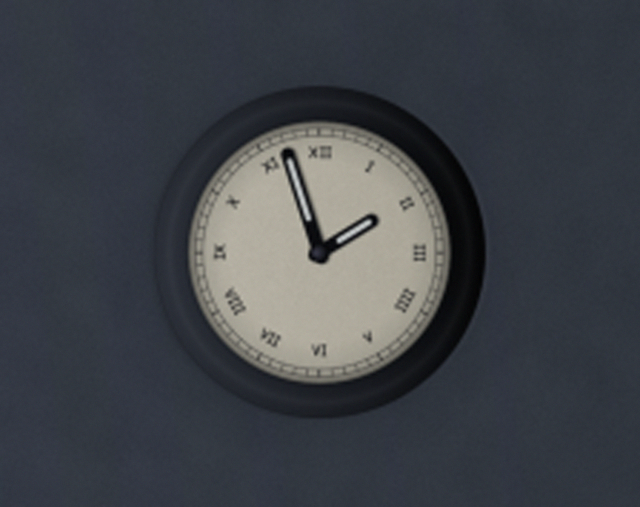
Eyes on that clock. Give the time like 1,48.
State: 1,57
